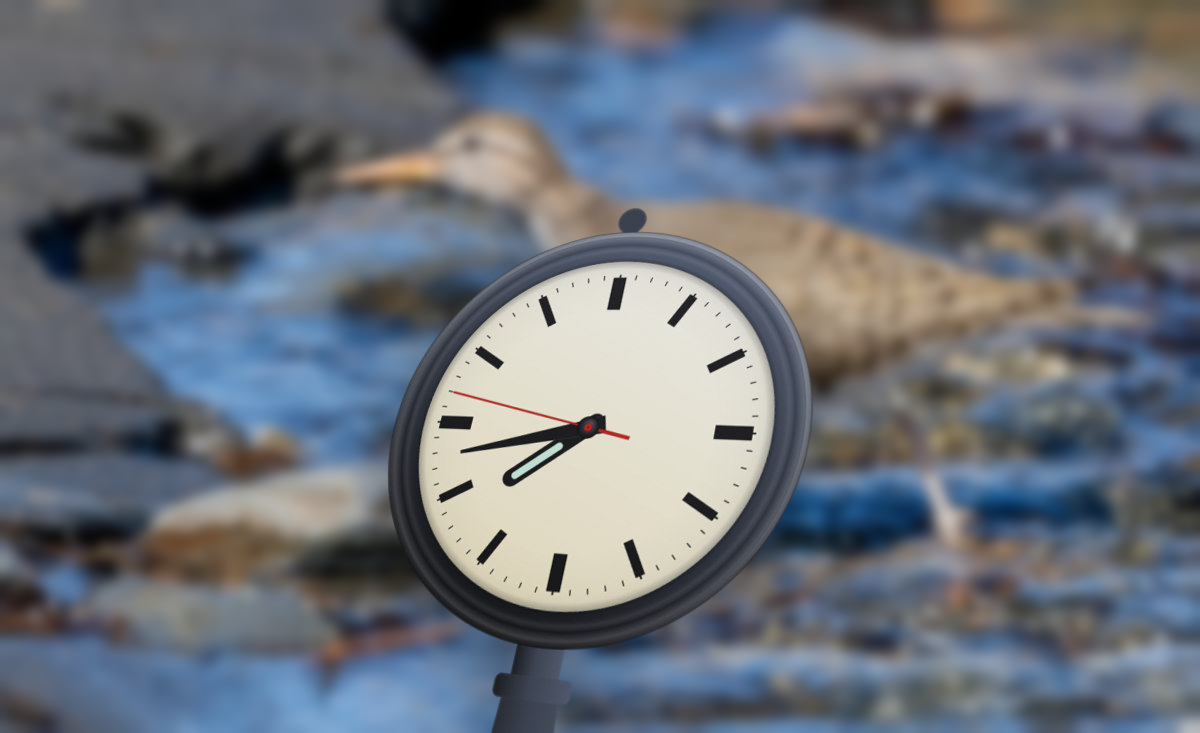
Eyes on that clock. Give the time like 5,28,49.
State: 7,42,47
